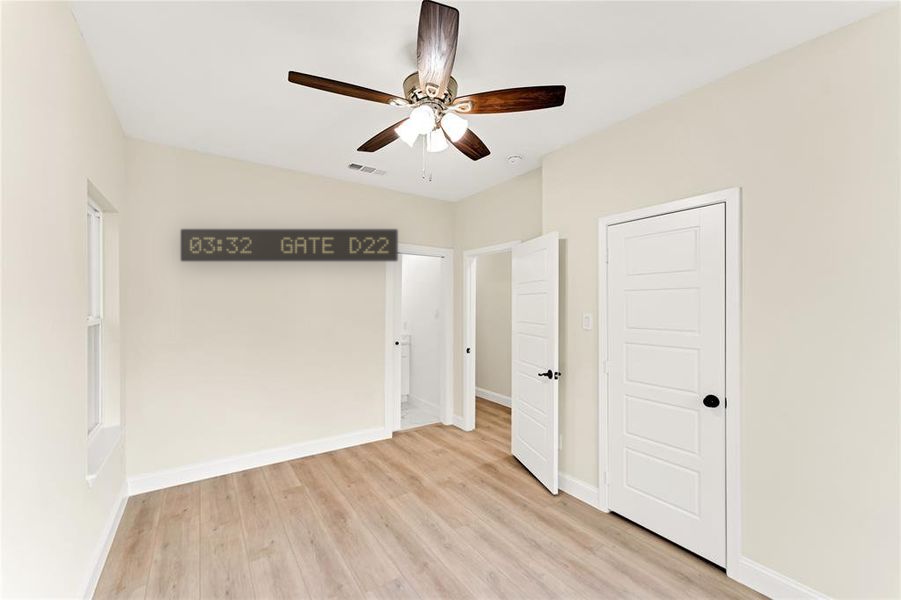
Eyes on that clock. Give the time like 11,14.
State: 3,32
